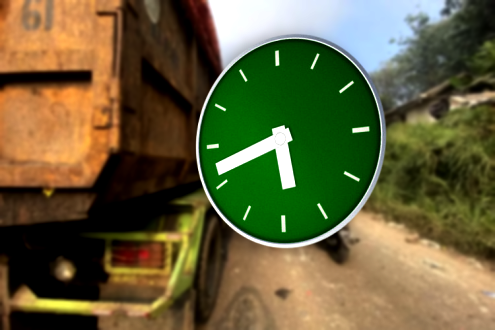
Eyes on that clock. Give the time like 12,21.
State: 5,42
